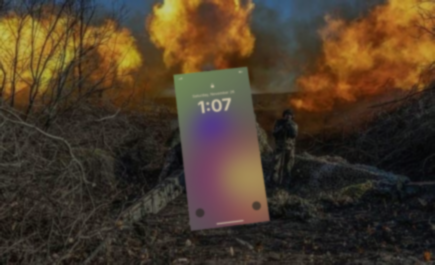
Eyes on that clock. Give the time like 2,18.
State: 1,07
